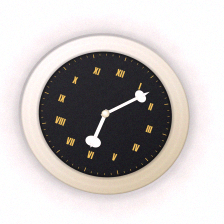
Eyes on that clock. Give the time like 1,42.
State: 6,07
